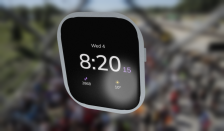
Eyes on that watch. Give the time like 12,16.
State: 8,20
